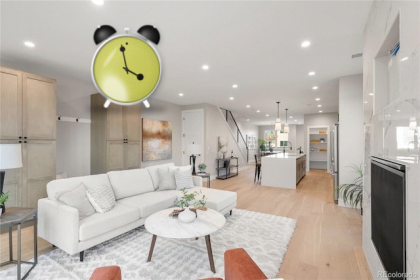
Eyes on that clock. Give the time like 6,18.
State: 3,58
